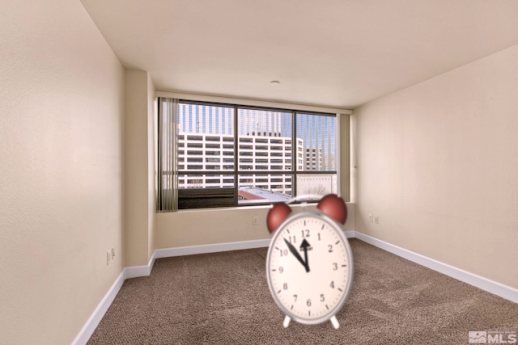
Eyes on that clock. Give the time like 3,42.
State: 11,53
